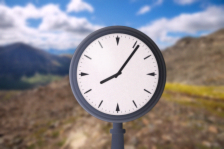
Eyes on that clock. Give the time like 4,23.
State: 8,06
